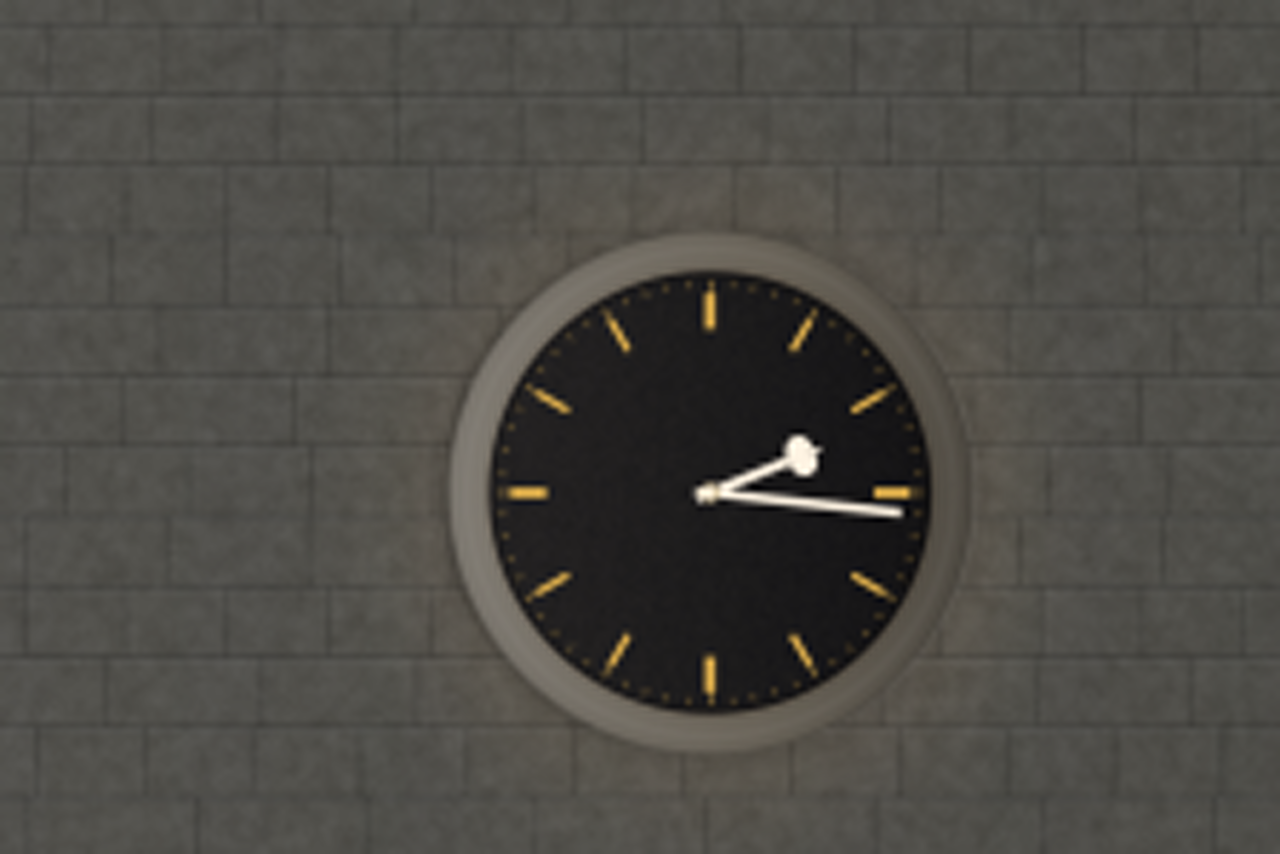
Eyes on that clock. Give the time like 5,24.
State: 2,16
